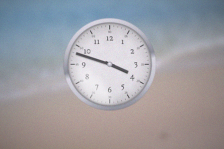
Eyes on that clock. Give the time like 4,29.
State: 3,48
